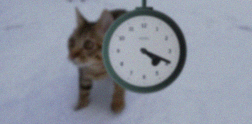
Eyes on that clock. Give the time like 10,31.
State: 4,19
